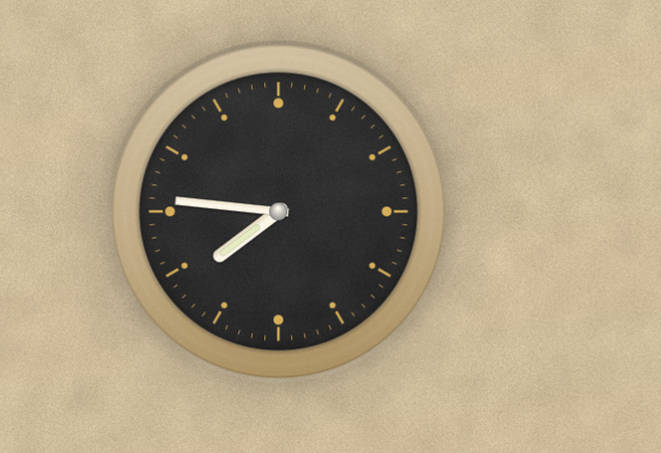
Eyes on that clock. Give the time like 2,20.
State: 7,46
